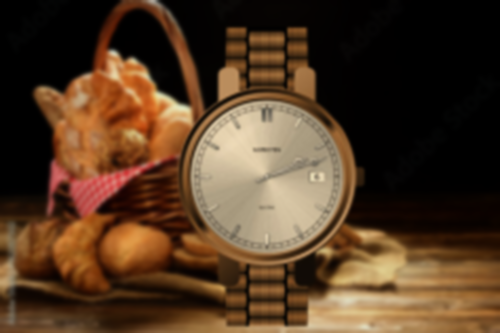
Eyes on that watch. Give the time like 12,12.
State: 2,12
